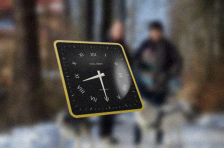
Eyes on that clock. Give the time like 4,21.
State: 8,30
